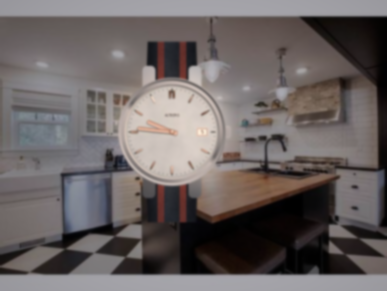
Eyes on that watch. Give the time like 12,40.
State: 9,46
